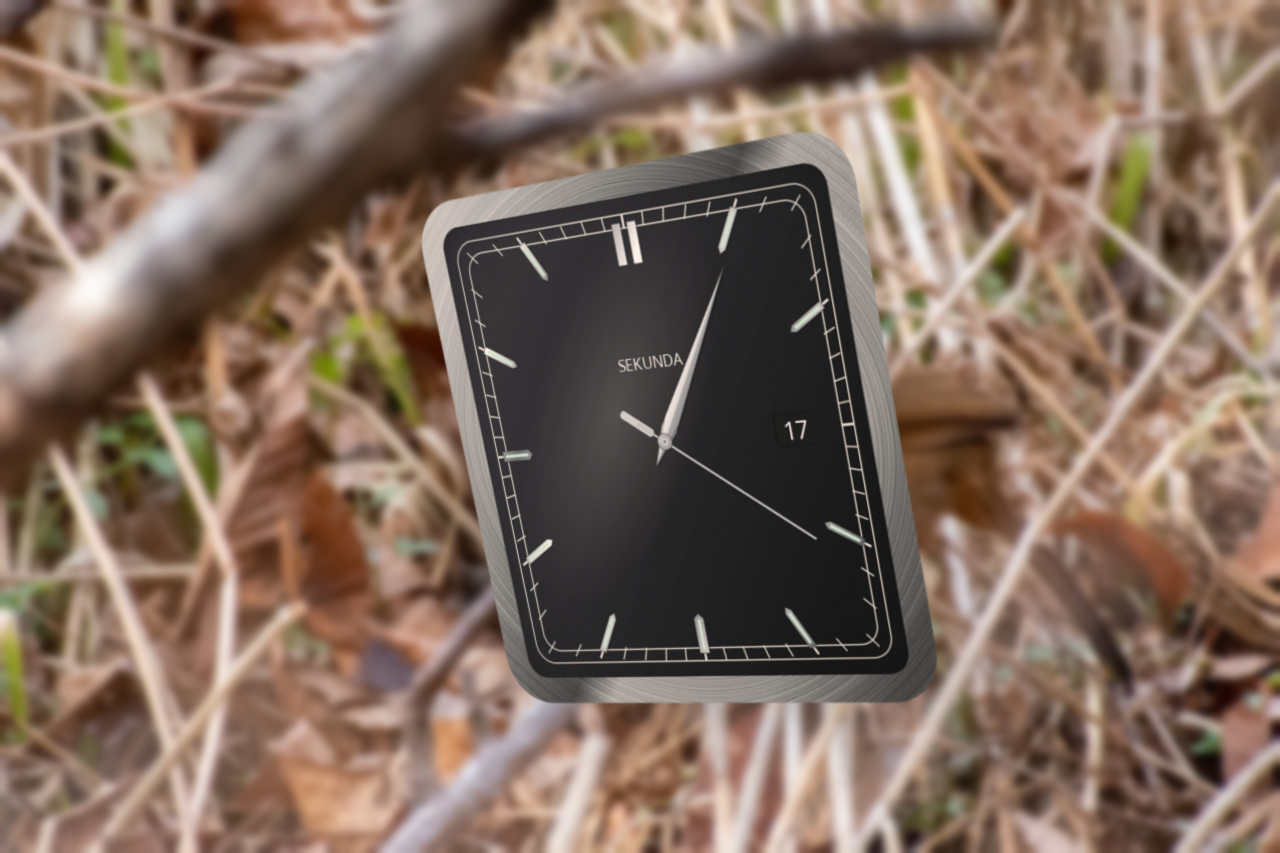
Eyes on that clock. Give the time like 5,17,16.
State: 1,05,21
